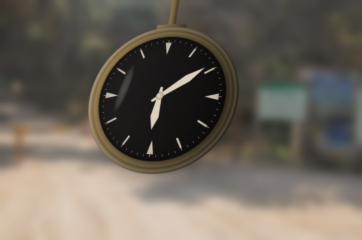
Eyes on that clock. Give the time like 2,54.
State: 6,09
